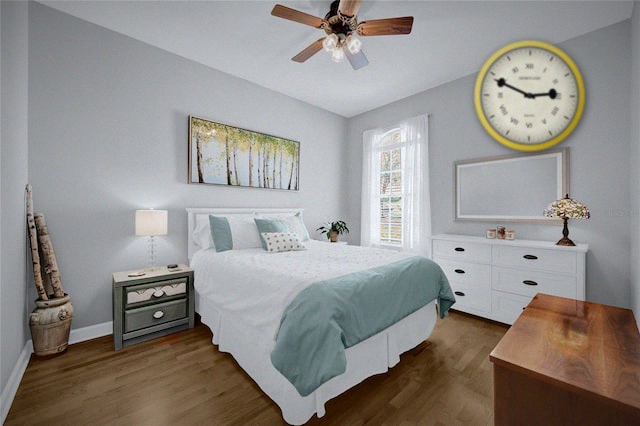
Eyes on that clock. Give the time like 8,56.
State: 2,49
